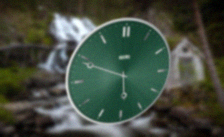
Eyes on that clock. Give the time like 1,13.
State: 5,49
